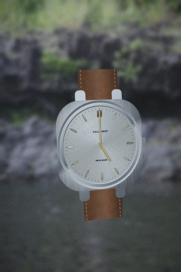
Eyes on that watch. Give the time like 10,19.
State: 5,00
